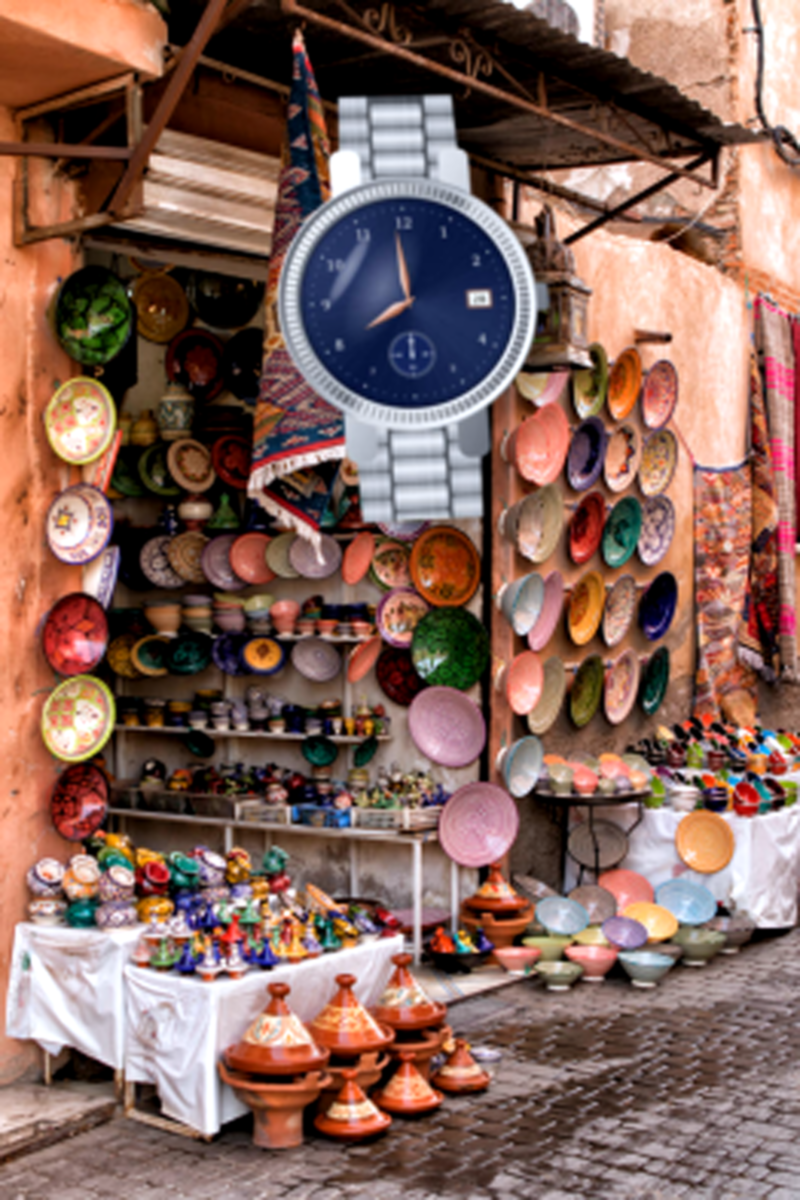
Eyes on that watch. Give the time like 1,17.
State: 7,59
